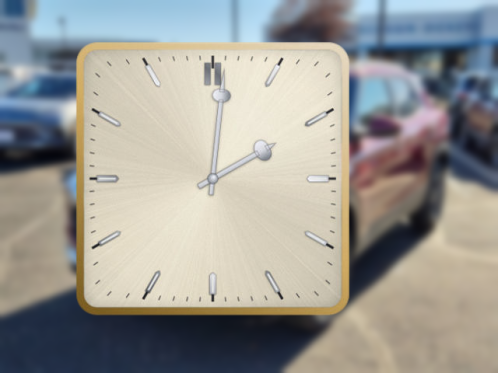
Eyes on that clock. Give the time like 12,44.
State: 2,01
